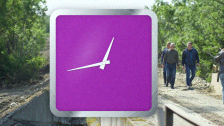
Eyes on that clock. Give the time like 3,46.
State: 12,43
